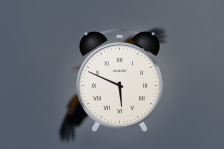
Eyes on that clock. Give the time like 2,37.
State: 5,49
